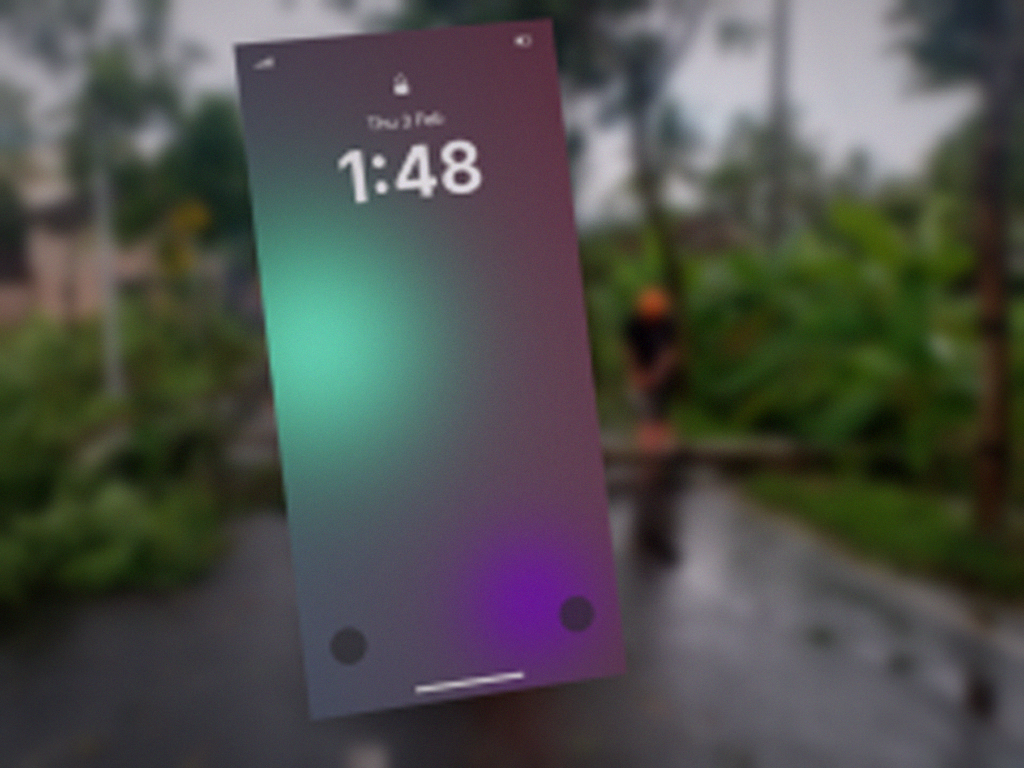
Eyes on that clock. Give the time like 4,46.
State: 1,48
